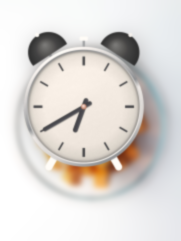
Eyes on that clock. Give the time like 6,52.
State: 6,40
